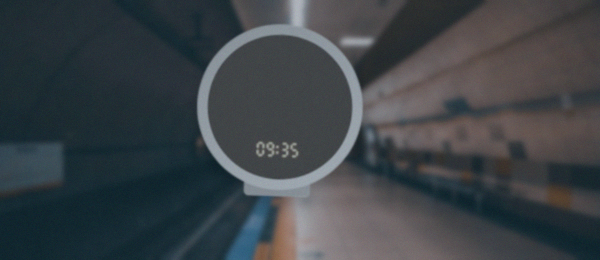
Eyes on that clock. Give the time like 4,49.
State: 9,35
